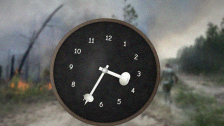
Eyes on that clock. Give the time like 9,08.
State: 3,34
